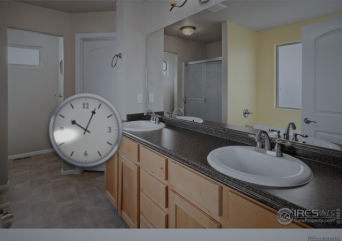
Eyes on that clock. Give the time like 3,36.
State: 10,04
